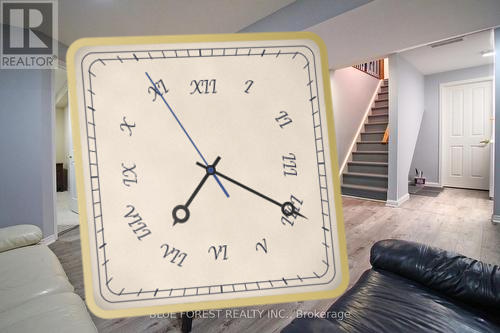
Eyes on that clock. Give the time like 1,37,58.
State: 7,19,55
